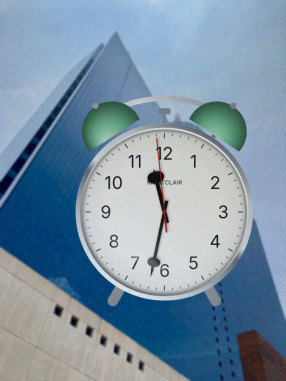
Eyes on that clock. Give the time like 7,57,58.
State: 11,31,59
